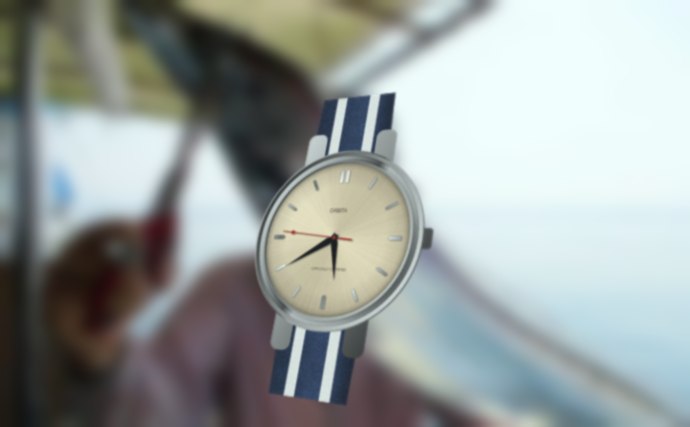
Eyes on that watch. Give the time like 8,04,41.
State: 5,39,46
